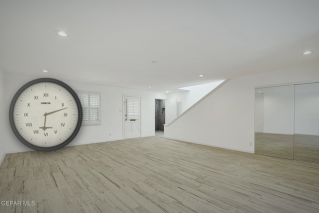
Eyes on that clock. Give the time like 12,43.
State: 6,12
